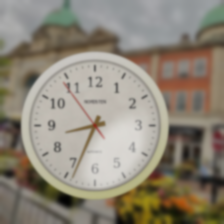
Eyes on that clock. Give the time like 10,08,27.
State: 8,33,54
